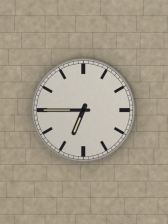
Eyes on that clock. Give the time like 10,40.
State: 6,45
